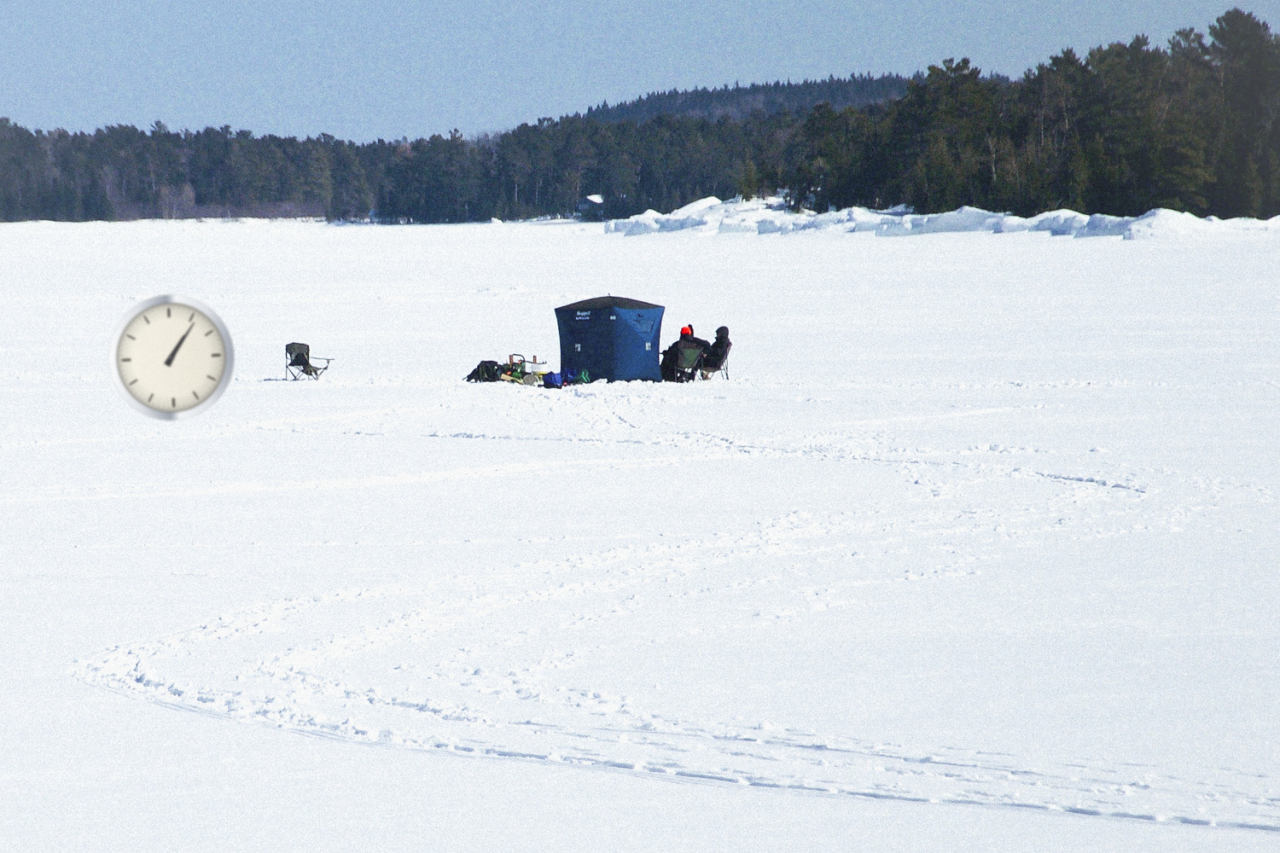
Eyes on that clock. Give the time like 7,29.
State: 1,06
